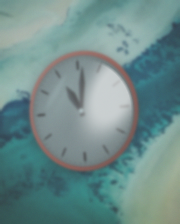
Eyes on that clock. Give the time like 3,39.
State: 11,01
